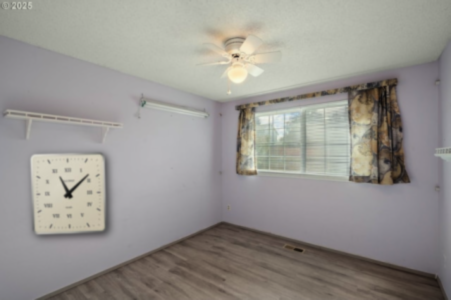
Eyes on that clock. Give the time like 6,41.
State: 11,08
